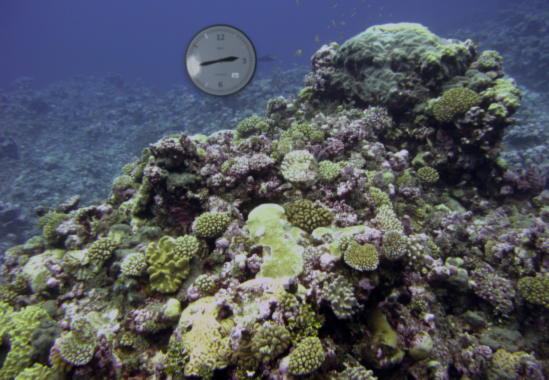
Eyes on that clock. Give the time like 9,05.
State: 2,43
